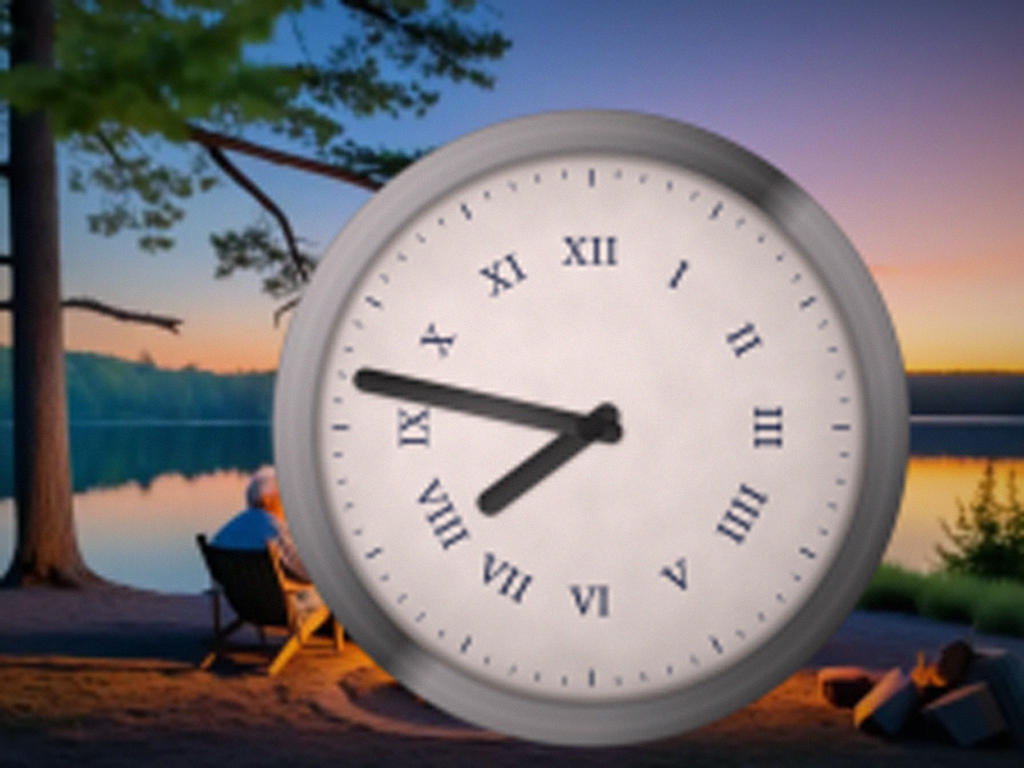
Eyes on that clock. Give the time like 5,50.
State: 7,47
